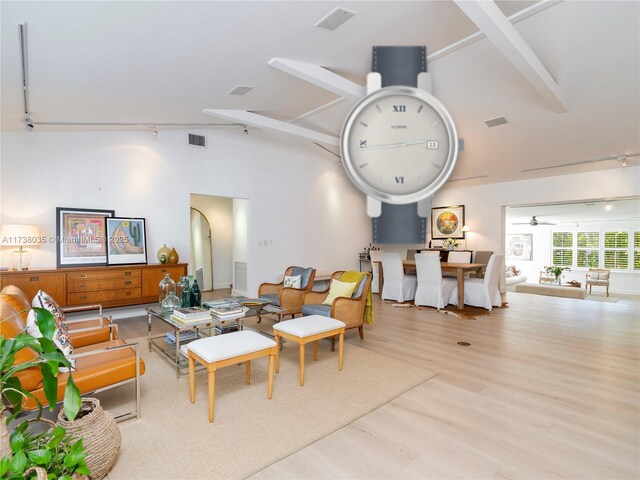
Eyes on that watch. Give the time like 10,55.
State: 2,44
